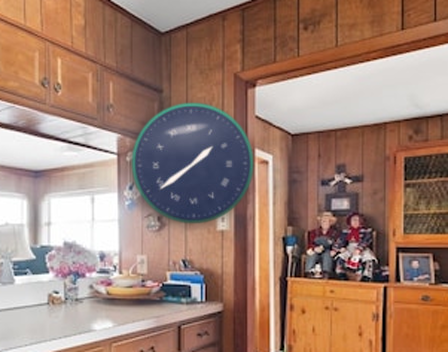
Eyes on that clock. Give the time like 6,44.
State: 1,39
